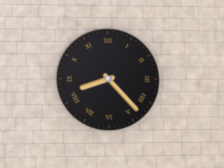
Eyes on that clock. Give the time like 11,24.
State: 8,23
